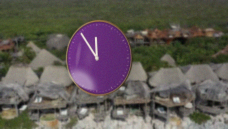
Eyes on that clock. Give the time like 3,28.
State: 11,54
